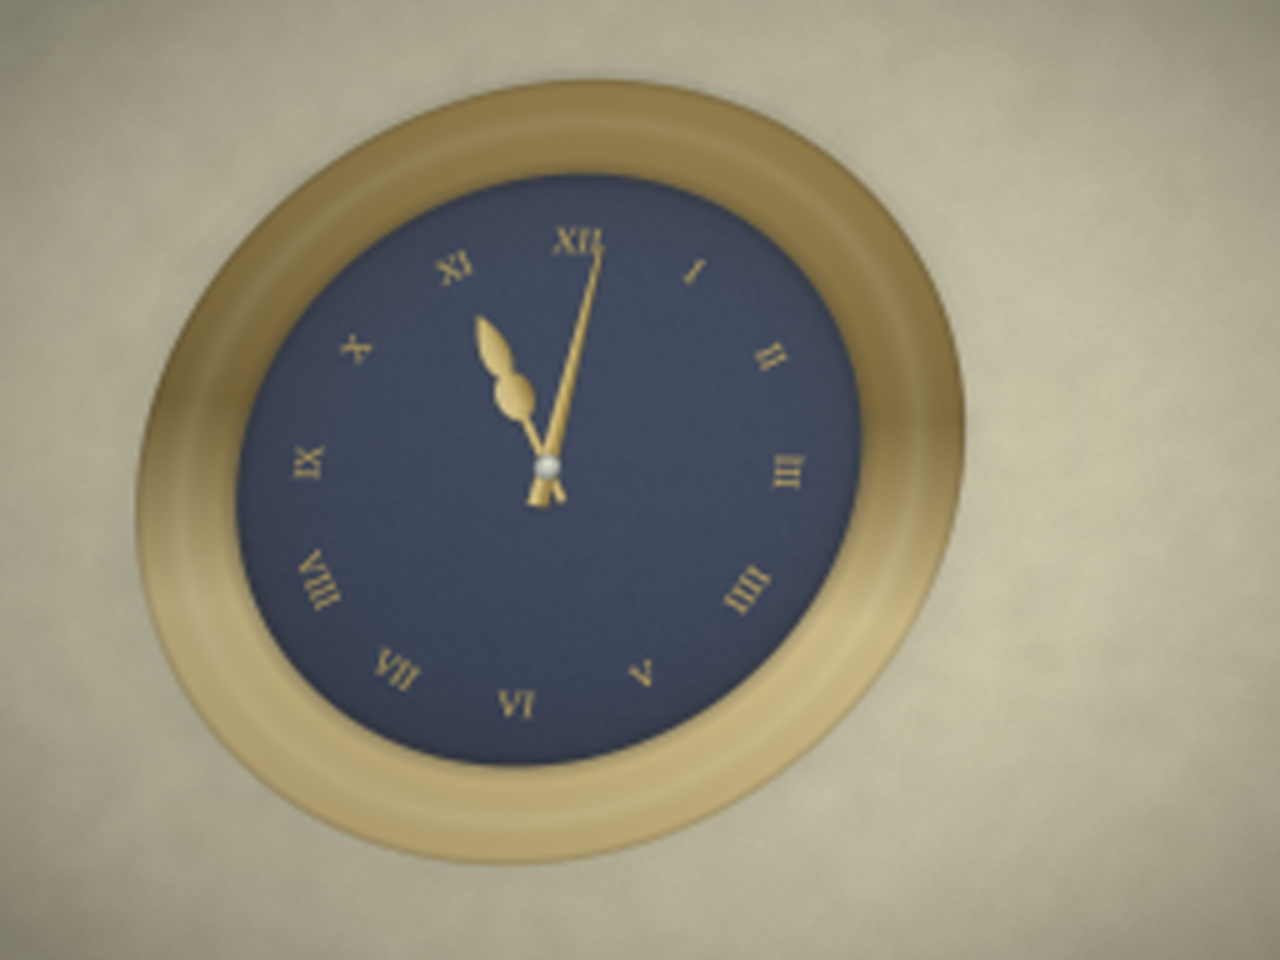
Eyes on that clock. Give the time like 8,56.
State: 11,01
